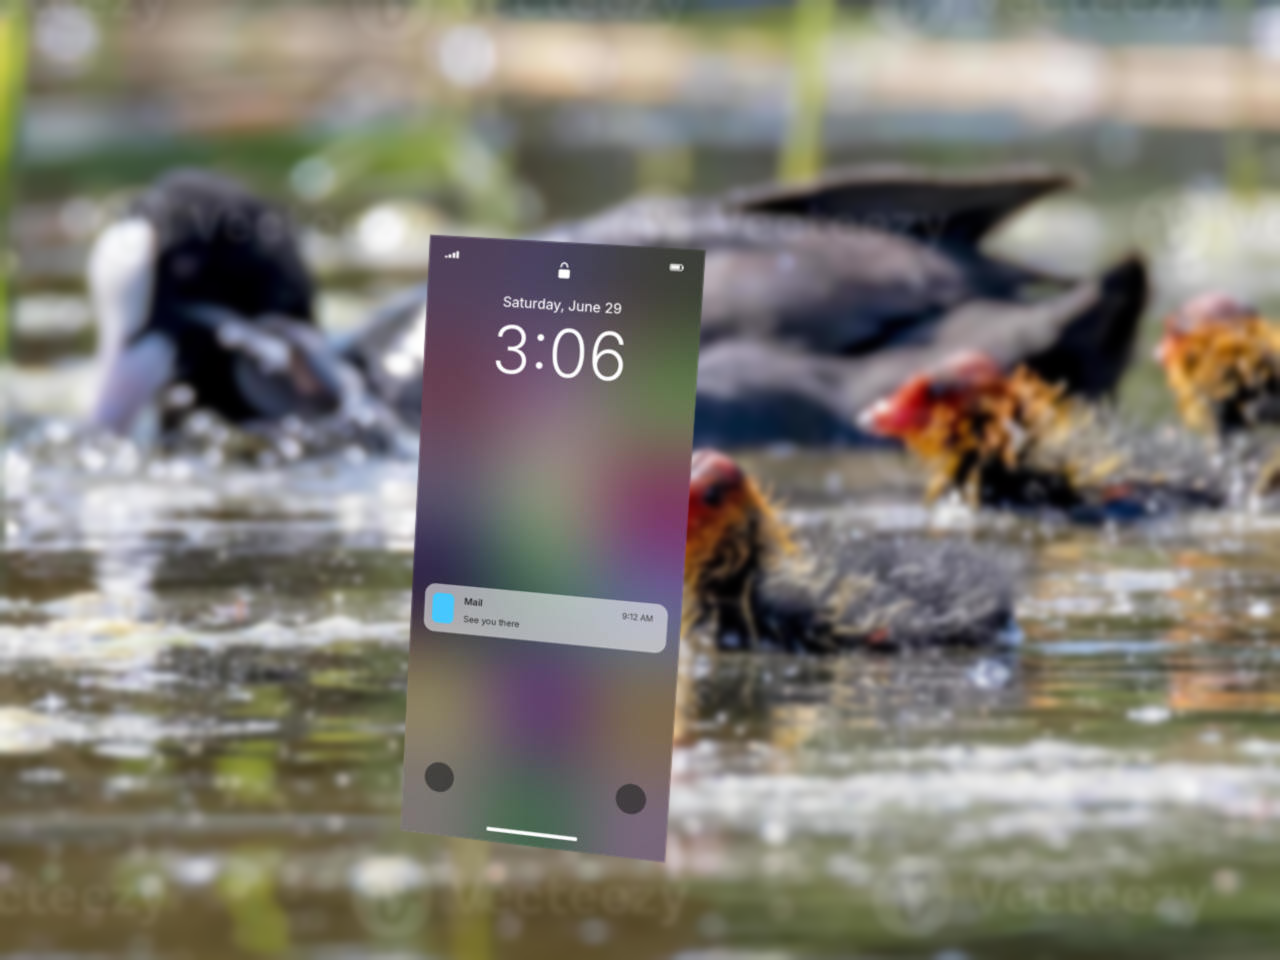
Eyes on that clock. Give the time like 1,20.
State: 3,06
